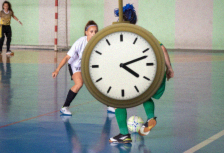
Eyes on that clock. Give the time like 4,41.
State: 4,12
